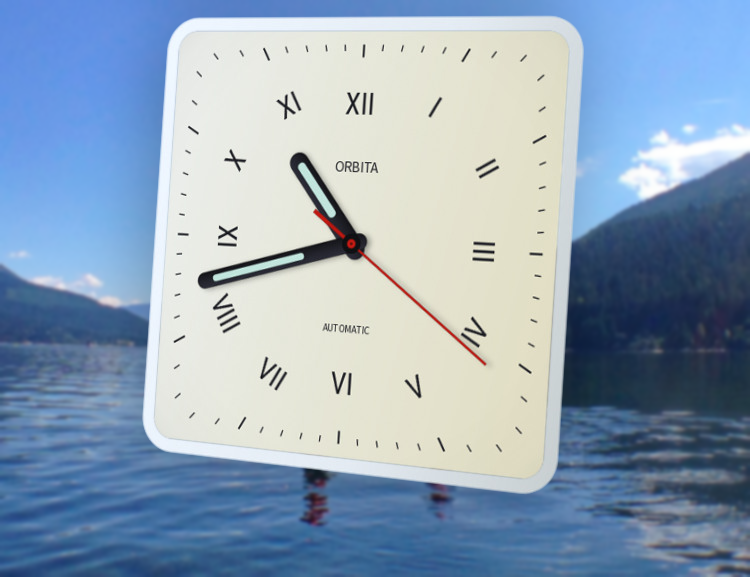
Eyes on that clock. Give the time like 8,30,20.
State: 10,42,21
